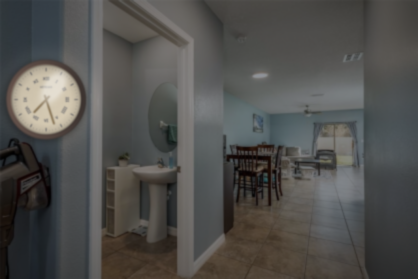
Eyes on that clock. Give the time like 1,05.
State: 7,27
